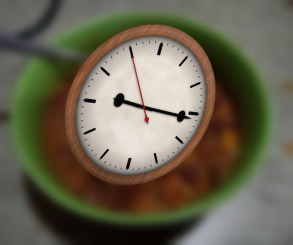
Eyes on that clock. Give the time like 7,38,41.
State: 9,15,55
